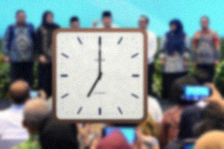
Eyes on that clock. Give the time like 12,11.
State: 7,00
